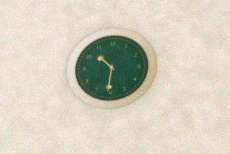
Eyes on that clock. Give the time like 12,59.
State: 10,31
